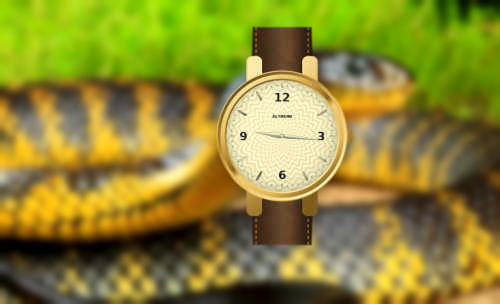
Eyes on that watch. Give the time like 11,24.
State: 9,16
